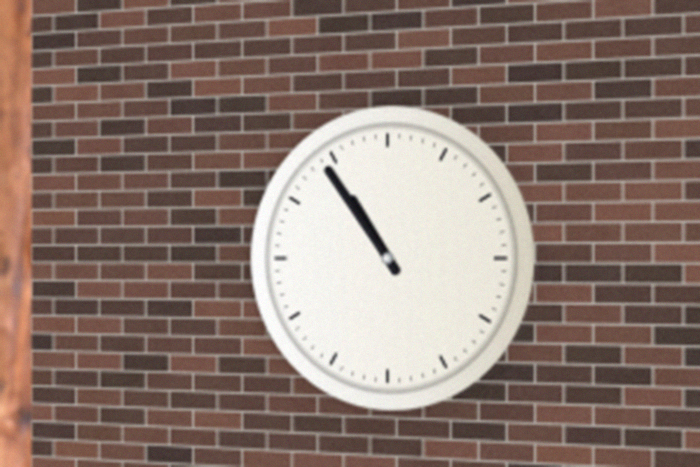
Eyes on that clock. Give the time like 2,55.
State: 10,54
